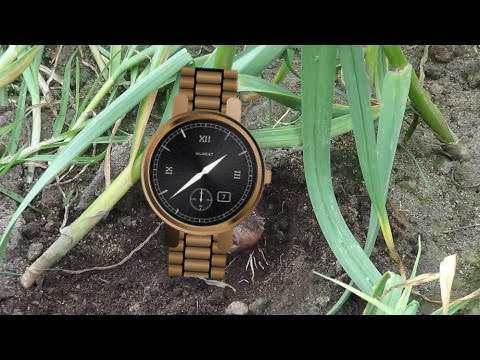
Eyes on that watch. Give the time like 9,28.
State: 1,38
